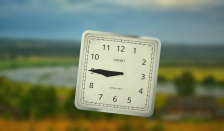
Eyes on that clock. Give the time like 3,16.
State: 8,45
